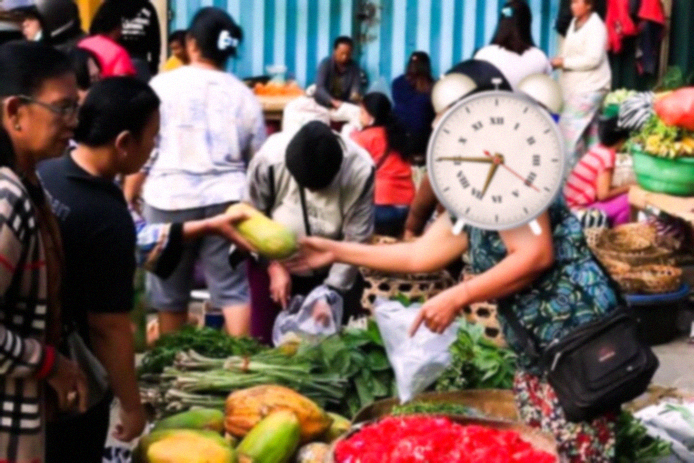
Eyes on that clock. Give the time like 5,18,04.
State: 6,45,21
